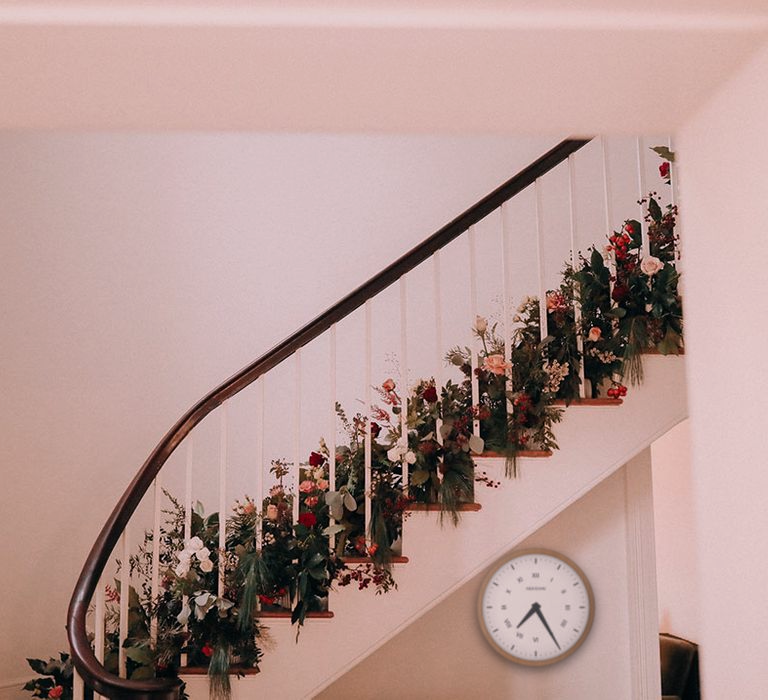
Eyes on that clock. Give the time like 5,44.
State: 7,25
